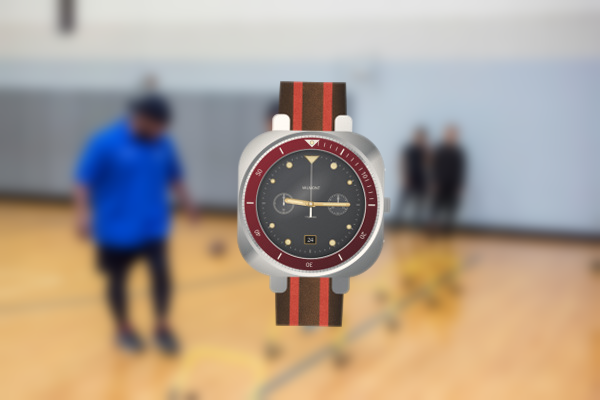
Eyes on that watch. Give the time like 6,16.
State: 9,15
